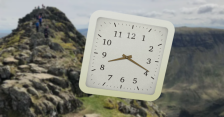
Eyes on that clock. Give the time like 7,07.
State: 8,19
